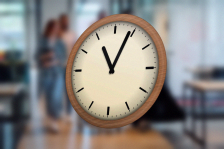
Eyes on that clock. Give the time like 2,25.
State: 11,04
